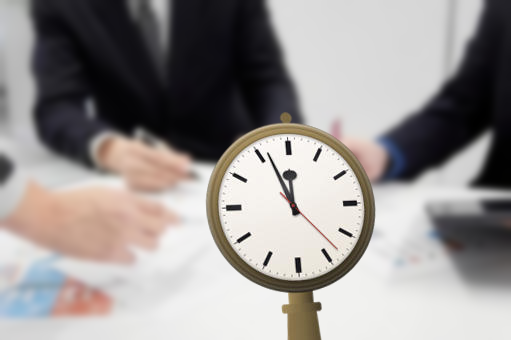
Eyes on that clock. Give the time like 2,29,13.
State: 11,56,23
